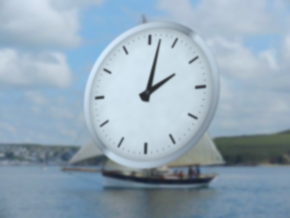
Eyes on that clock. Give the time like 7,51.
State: 2,02
